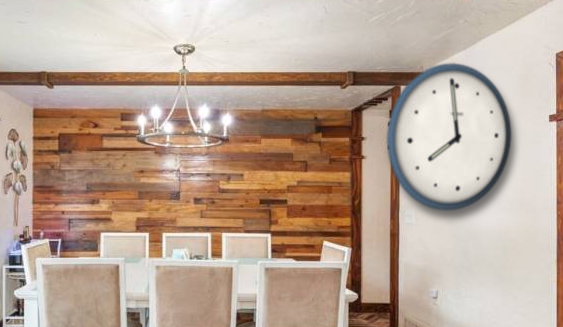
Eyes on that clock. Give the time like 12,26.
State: 7,59
